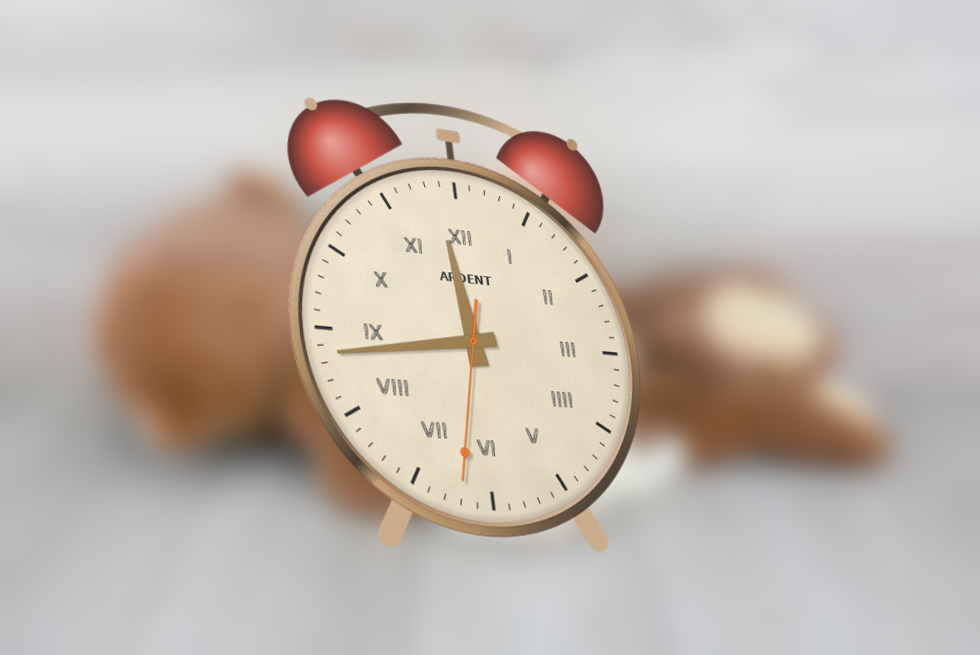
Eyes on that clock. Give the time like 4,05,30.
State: 11,43,32
